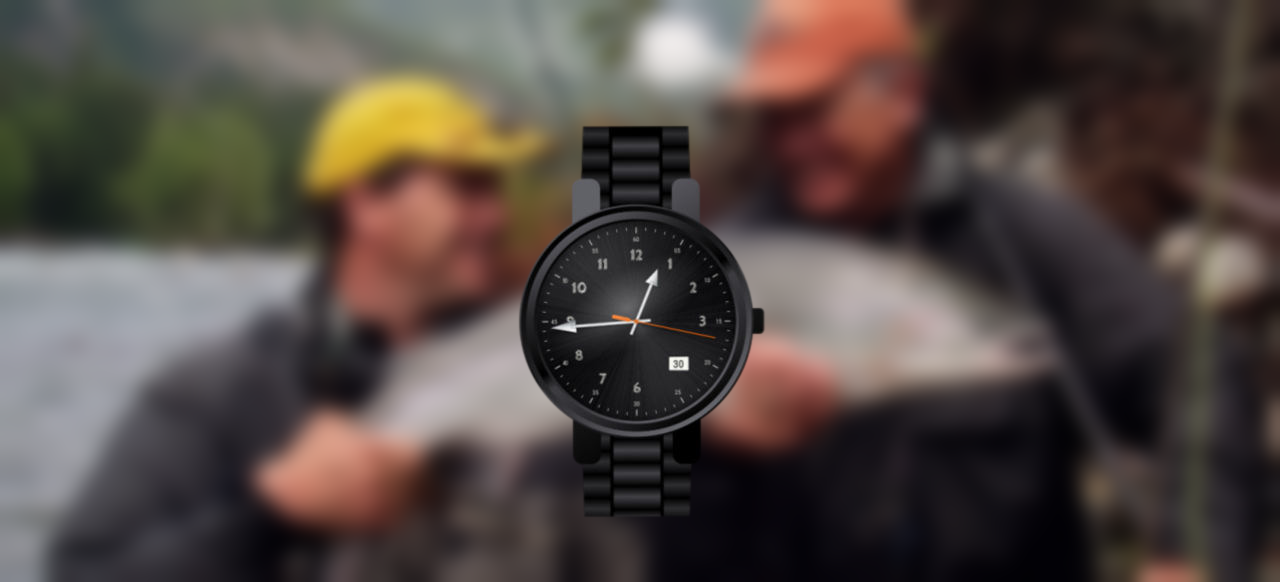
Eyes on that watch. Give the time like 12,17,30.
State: 12,44,17
